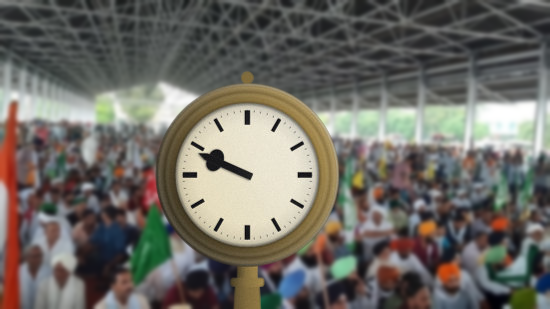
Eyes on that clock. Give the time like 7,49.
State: 9,49
